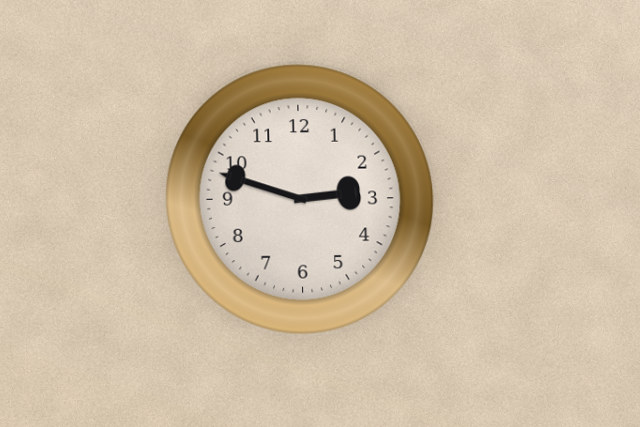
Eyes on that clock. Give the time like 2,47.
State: 2,48
